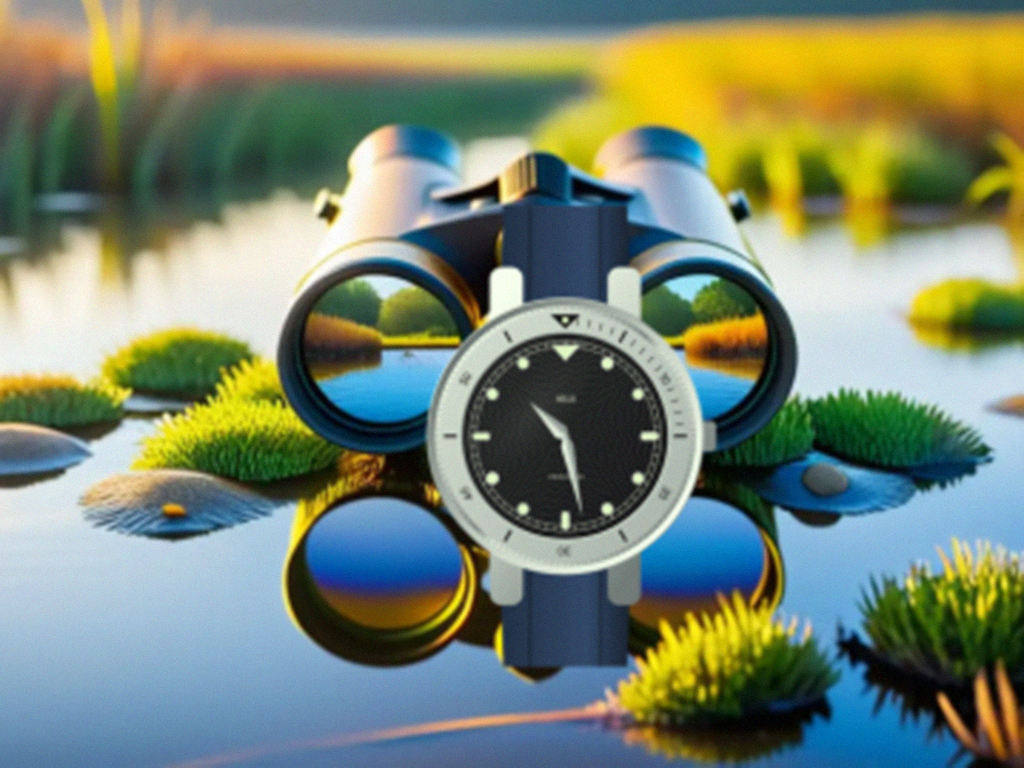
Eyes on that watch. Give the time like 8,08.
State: 10,28
